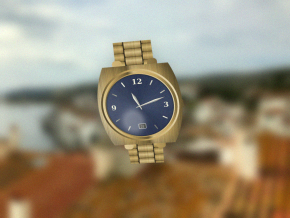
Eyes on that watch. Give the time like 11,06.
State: 11,12
